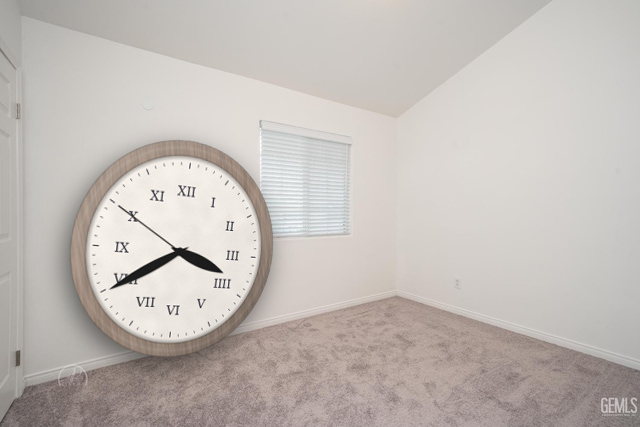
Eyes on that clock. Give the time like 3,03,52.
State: 3,39,50
